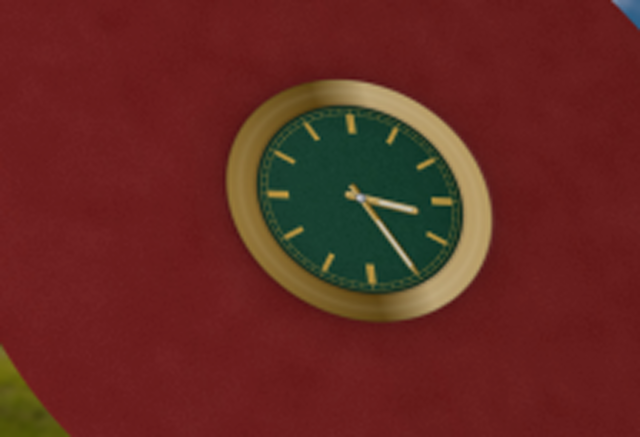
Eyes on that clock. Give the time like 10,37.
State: 3,25
